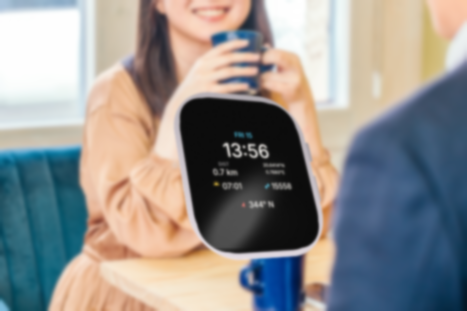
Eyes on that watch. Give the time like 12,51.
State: 13,56
